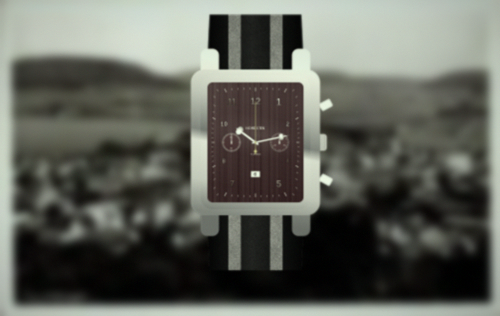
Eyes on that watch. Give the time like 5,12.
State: 10,13
